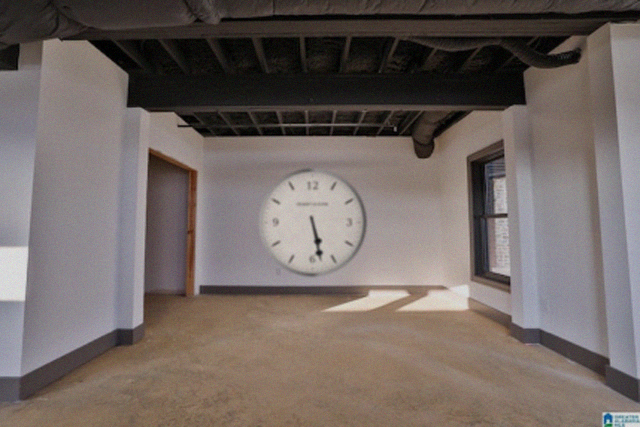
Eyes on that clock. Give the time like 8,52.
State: 5,28
